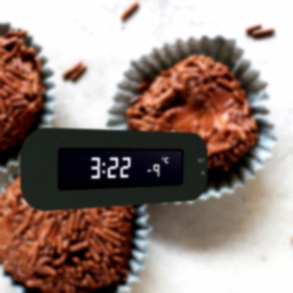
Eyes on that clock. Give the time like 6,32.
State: 3,22
